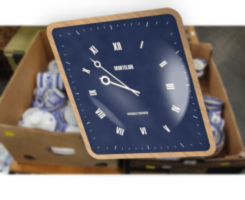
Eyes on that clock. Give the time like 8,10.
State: 9,53
